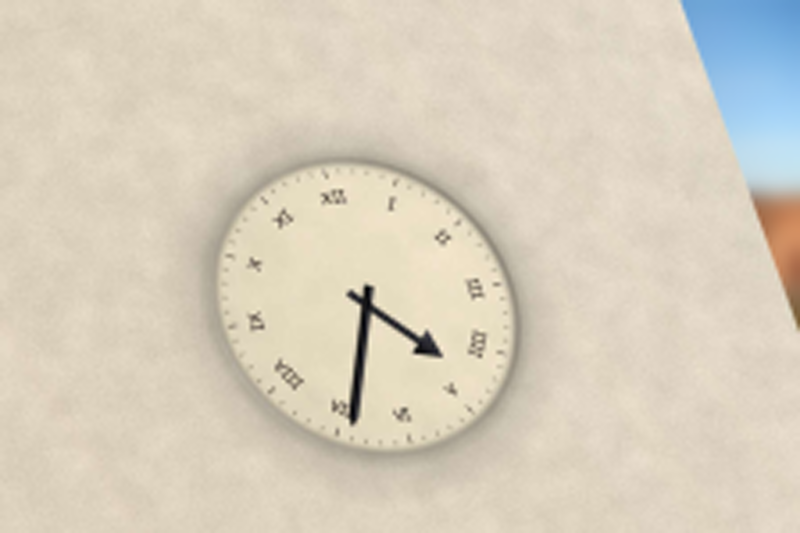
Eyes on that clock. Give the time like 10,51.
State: 4,34
